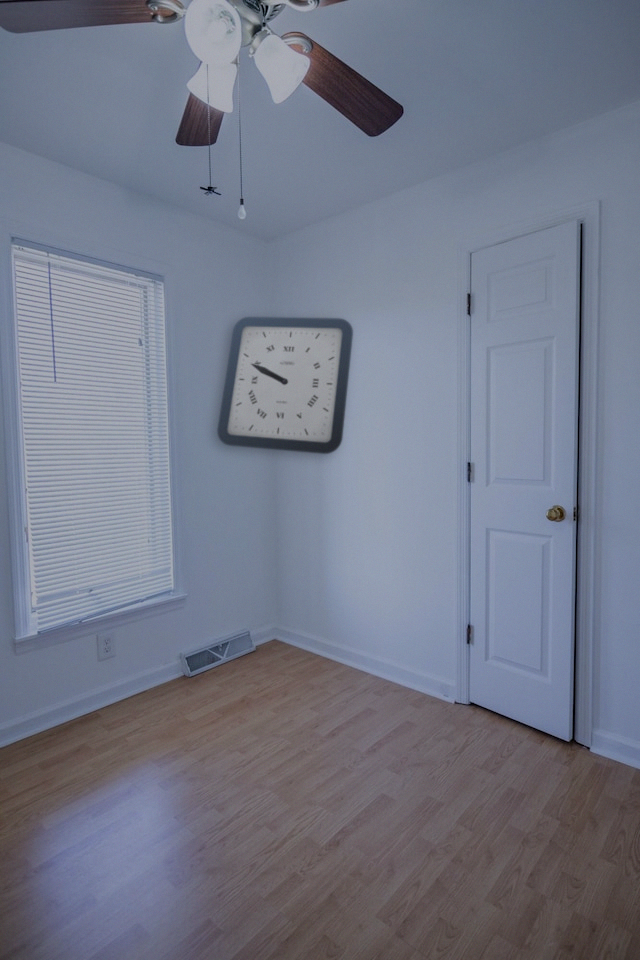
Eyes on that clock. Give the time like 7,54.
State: 9,49
